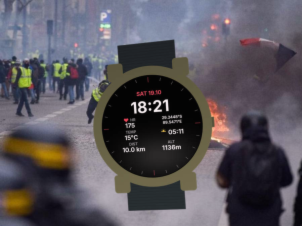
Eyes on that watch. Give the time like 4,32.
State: 18,21
